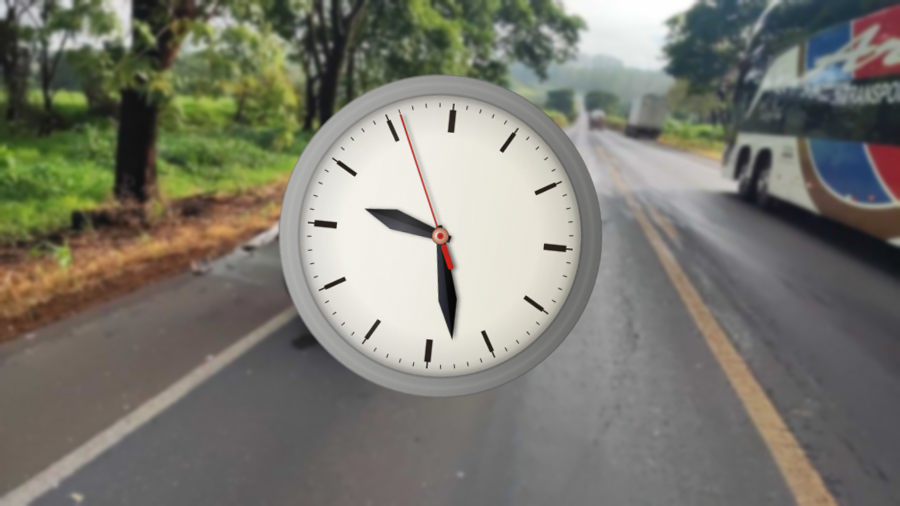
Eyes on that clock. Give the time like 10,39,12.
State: 9,27,56
